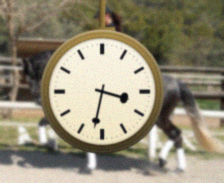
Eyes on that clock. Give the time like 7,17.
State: 3,32
